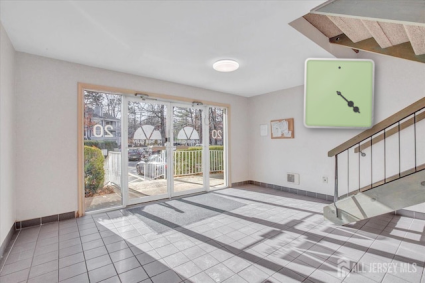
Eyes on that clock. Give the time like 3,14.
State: 4,22
